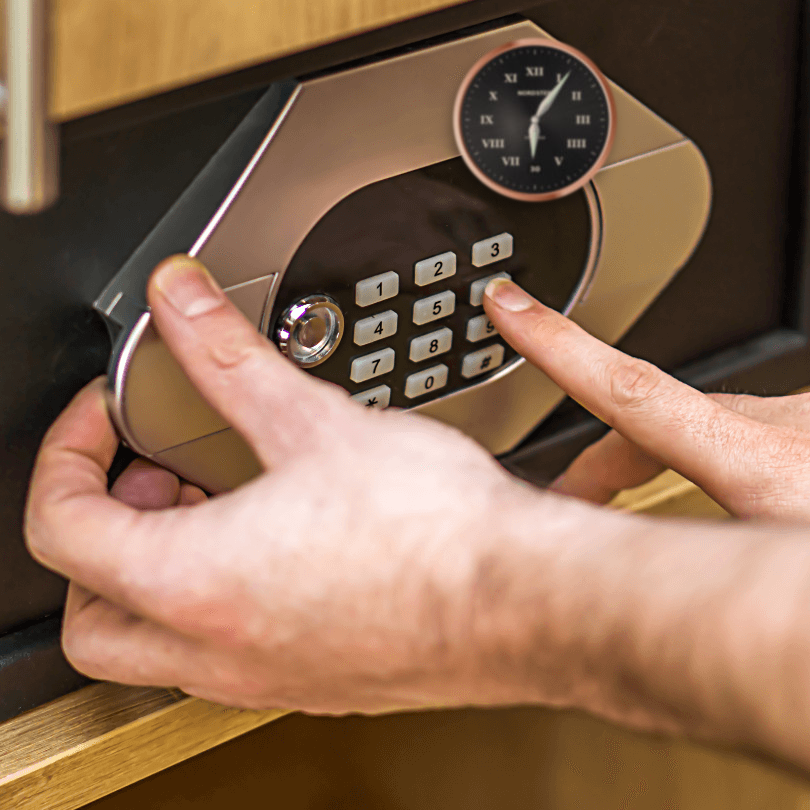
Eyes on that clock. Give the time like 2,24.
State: 6,06
